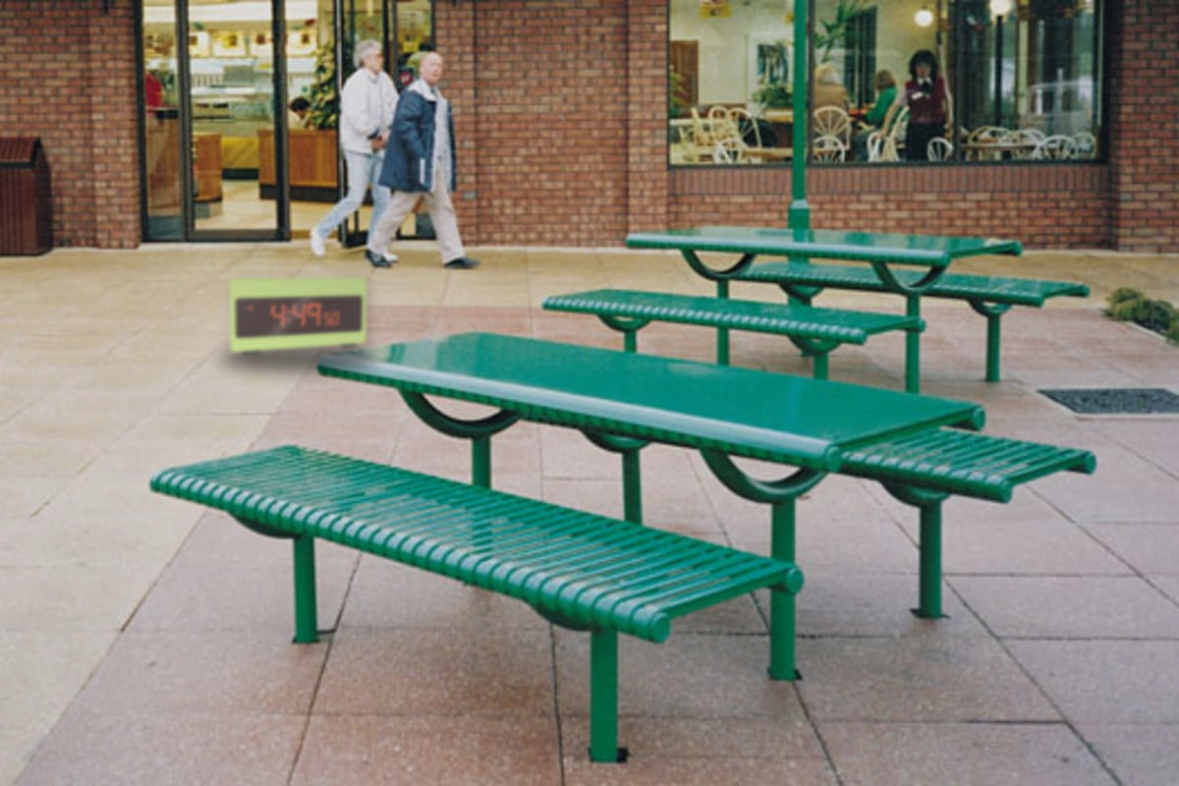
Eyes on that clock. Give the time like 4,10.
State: 4,49
